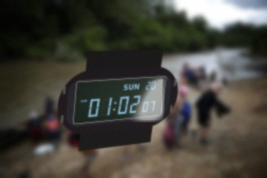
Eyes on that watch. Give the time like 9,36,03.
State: 1,02,07
